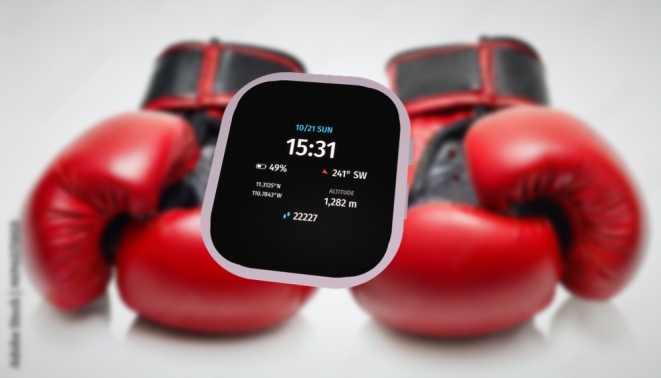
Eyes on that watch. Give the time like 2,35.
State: 15,31
